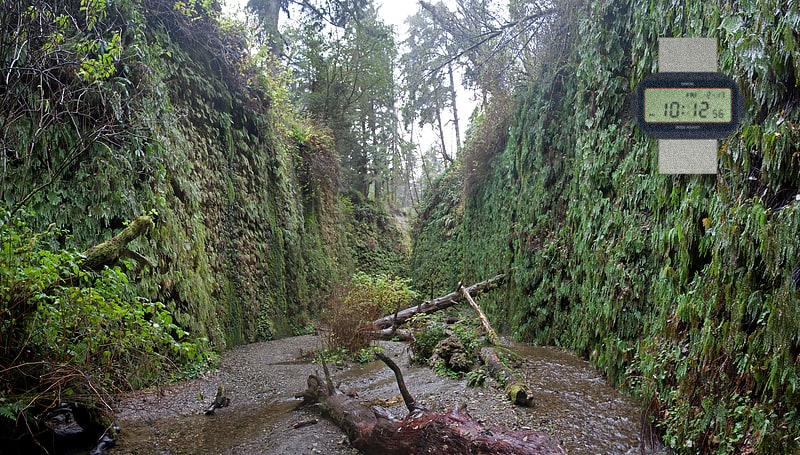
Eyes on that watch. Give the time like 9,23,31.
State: 10,12,56
